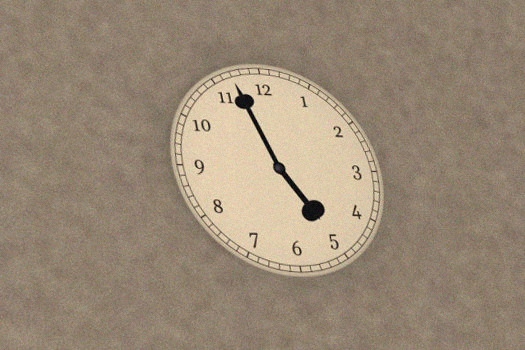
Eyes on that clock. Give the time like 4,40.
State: 4,57
